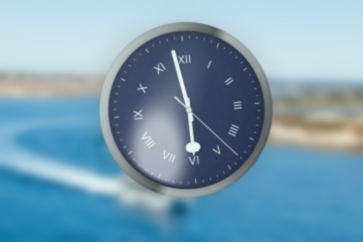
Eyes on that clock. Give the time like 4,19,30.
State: 5,58,23
